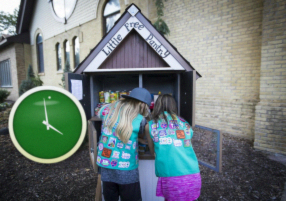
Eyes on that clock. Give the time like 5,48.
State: 3,58
